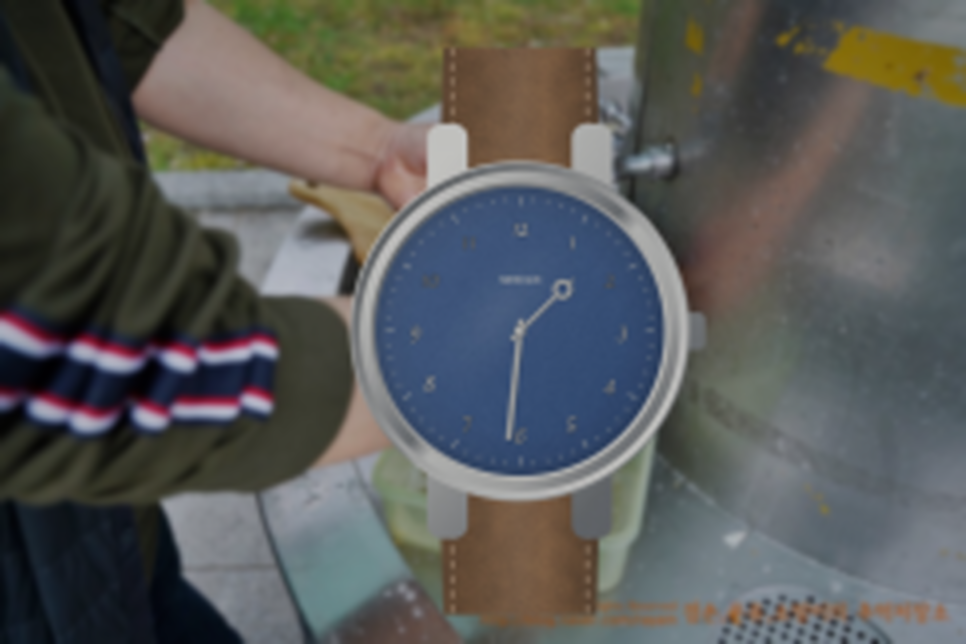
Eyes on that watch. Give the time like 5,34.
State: 1,31
